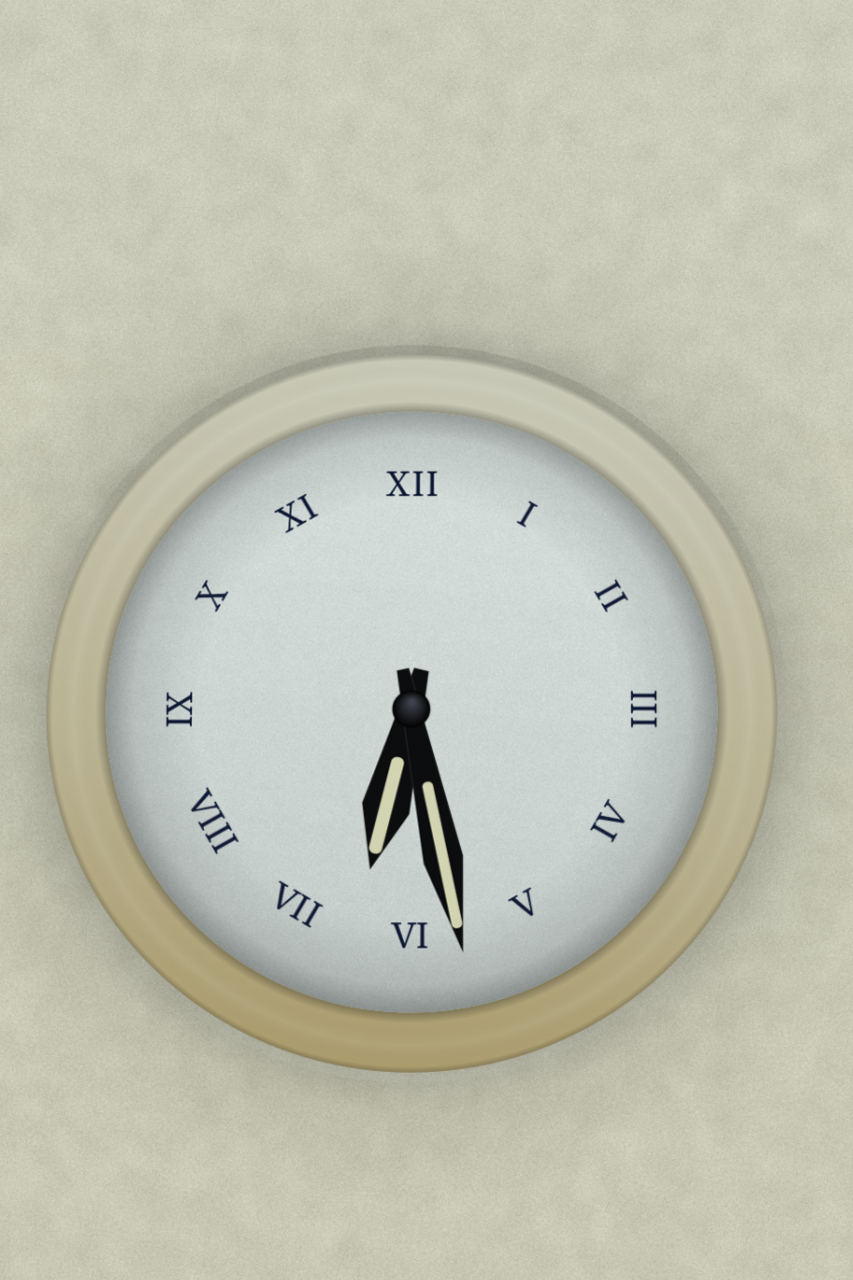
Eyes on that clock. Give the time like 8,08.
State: 6,28
